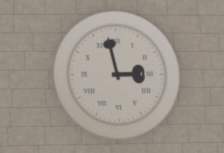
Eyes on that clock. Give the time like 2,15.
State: 2,58
